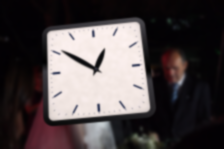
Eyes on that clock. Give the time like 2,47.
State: 12,51
